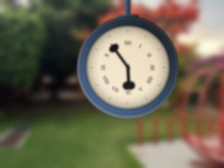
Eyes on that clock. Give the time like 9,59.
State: 5,54
